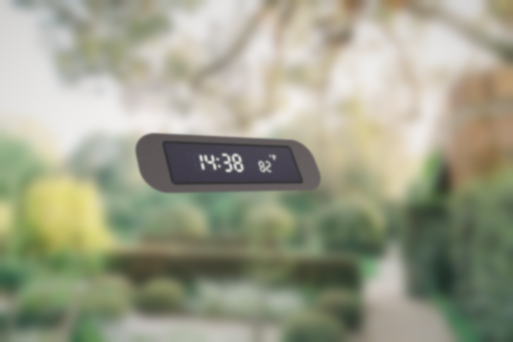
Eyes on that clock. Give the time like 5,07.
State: 14,38
